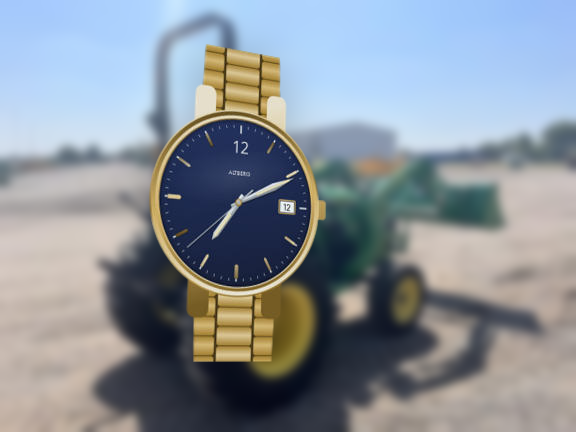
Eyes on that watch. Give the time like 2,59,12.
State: 7,10,38
